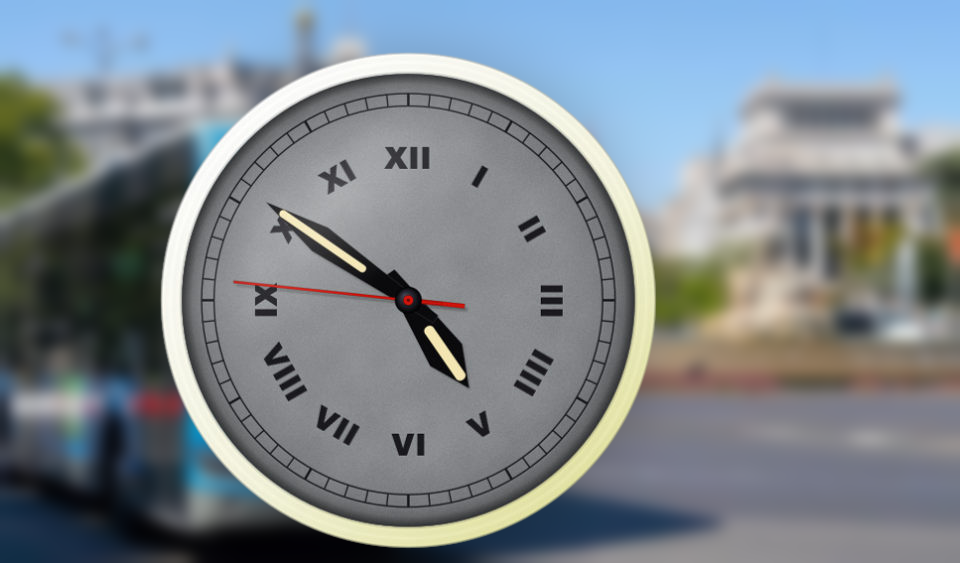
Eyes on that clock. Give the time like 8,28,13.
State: 4,50,46
